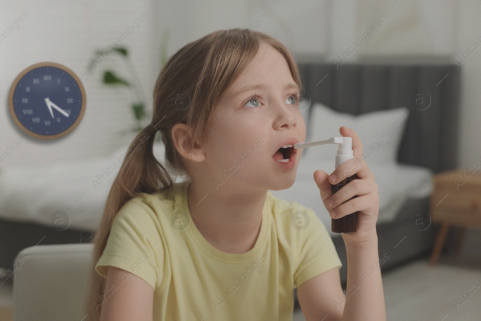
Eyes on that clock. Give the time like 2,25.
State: 5,21
